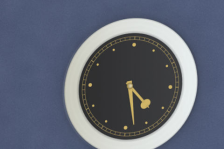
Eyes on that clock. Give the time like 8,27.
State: 4,28
